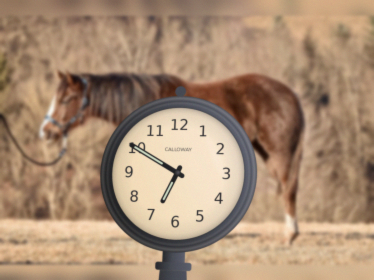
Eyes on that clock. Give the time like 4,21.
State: 6,50
